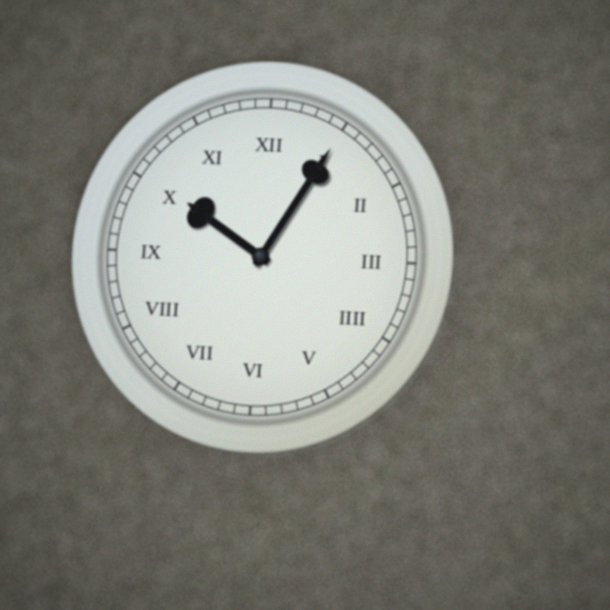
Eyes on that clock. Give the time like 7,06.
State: 10,05
